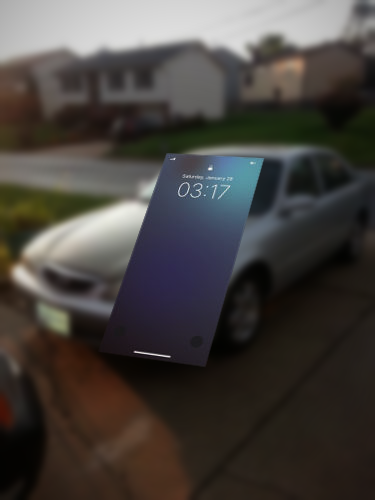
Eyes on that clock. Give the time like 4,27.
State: 3,17
